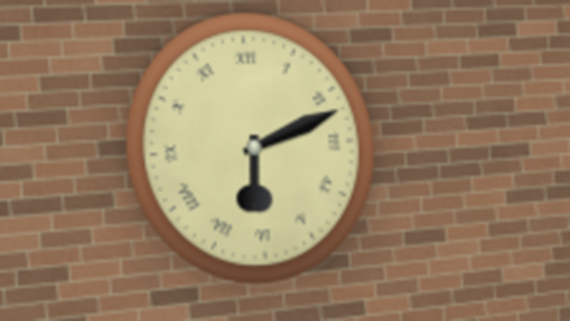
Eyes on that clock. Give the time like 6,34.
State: 6,12
